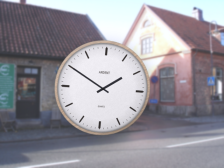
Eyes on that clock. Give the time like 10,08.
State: 1,50
